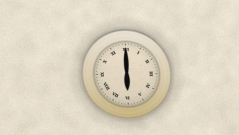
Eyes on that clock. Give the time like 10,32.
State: 6,00
